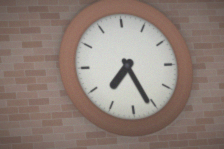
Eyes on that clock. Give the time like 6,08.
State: 7,26
